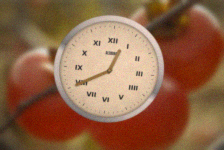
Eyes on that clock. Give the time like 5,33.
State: 12,40
